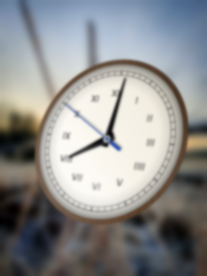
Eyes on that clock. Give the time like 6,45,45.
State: 8,00,50
